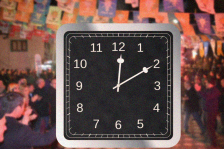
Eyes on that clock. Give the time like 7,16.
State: 12,10
